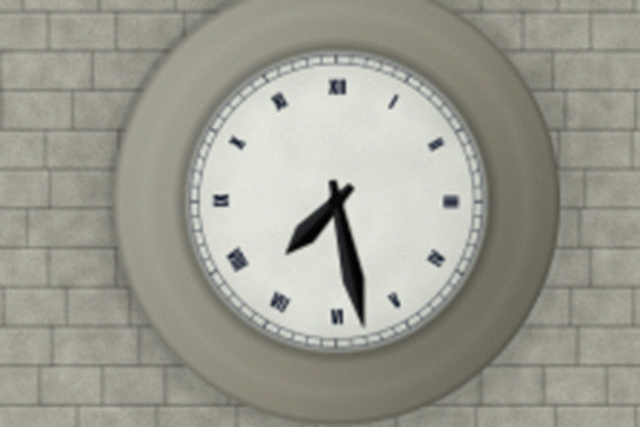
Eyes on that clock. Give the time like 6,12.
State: 7,28
